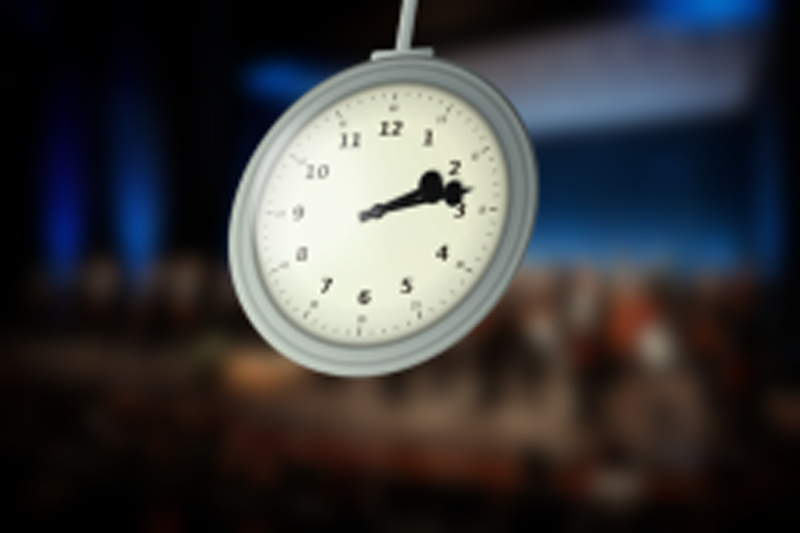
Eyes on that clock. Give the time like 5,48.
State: 2,13
